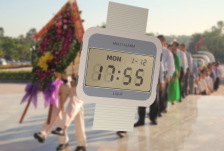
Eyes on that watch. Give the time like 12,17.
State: 17,55
